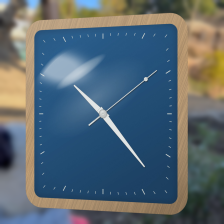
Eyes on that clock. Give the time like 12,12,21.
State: 10,23,09
